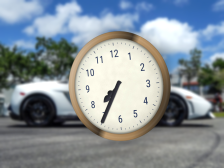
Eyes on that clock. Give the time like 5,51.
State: 7,35
